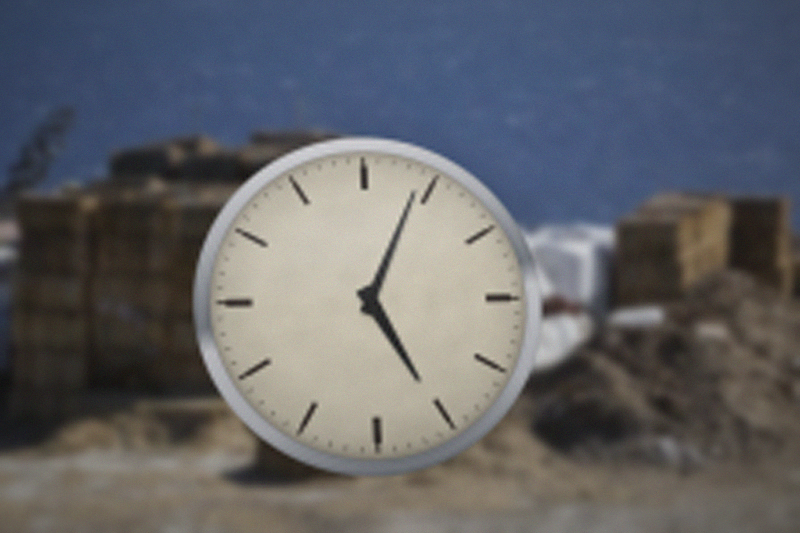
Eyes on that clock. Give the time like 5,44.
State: 5,04
